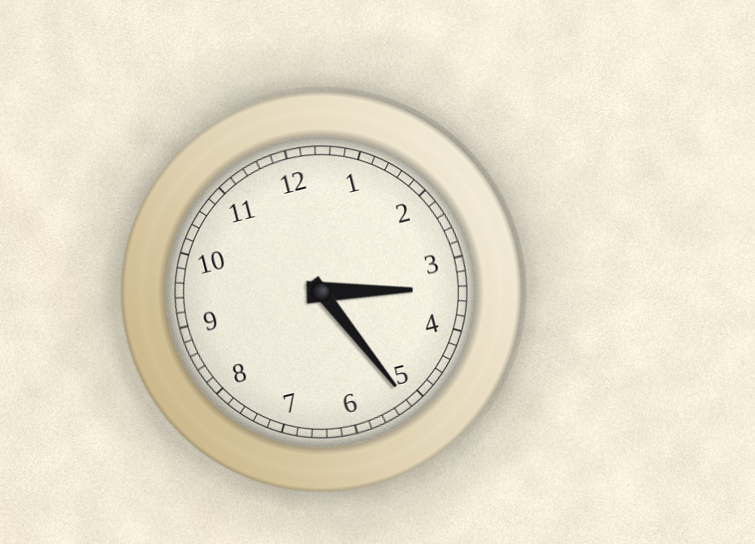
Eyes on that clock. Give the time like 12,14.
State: 3,26
